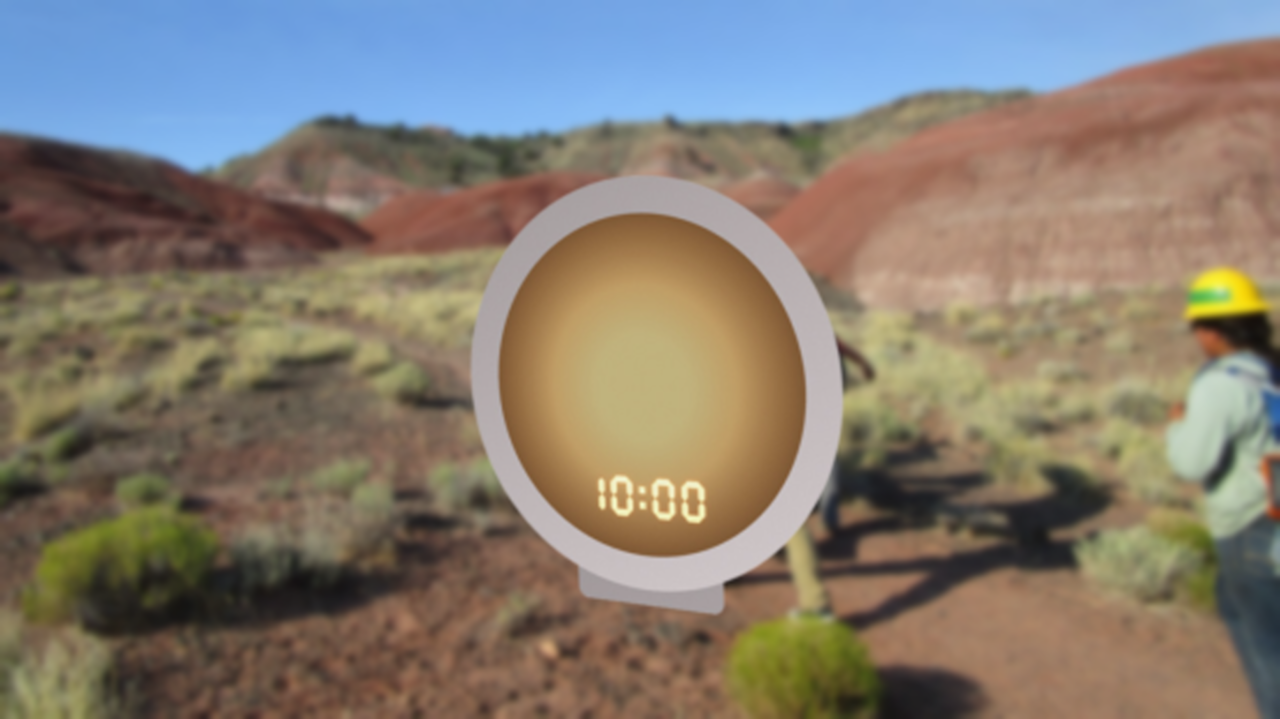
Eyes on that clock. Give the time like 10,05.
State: 10,00
